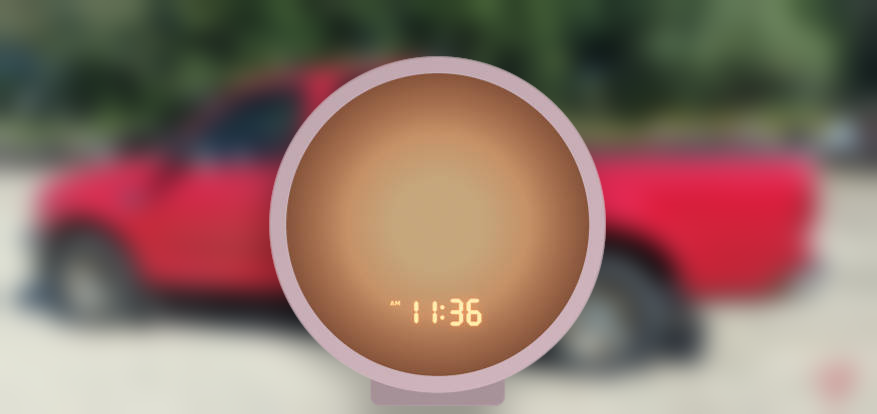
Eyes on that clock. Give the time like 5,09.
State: 11,36
